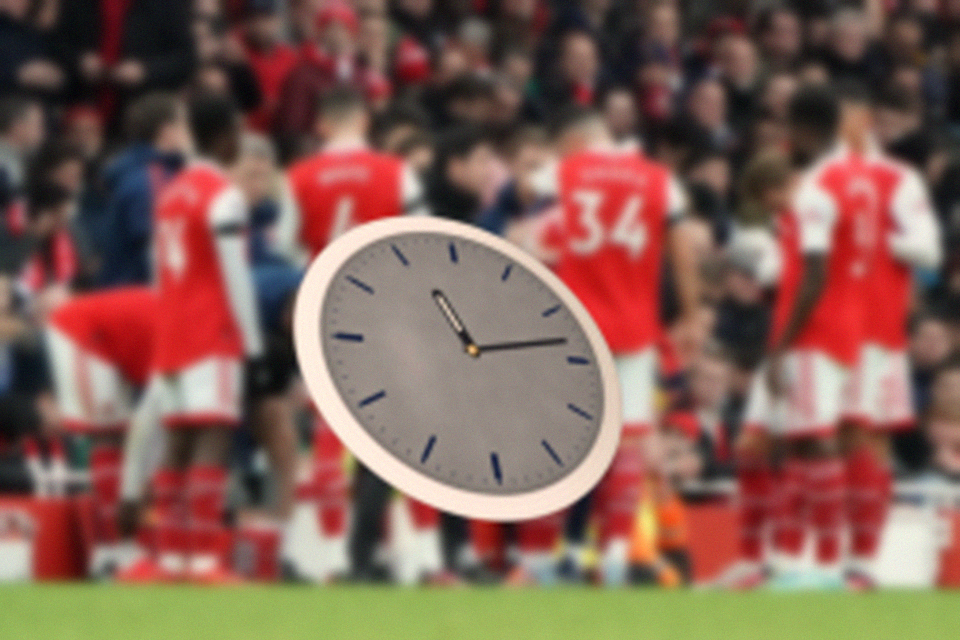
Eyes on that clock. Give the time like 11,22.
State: 11,13
